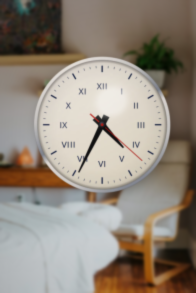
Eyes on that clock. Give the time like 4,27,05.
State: 4,34,22
